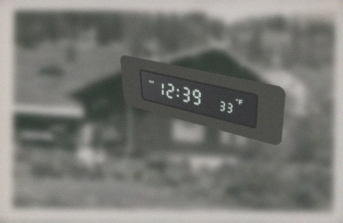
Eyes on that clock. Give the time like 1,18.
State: 12,39
